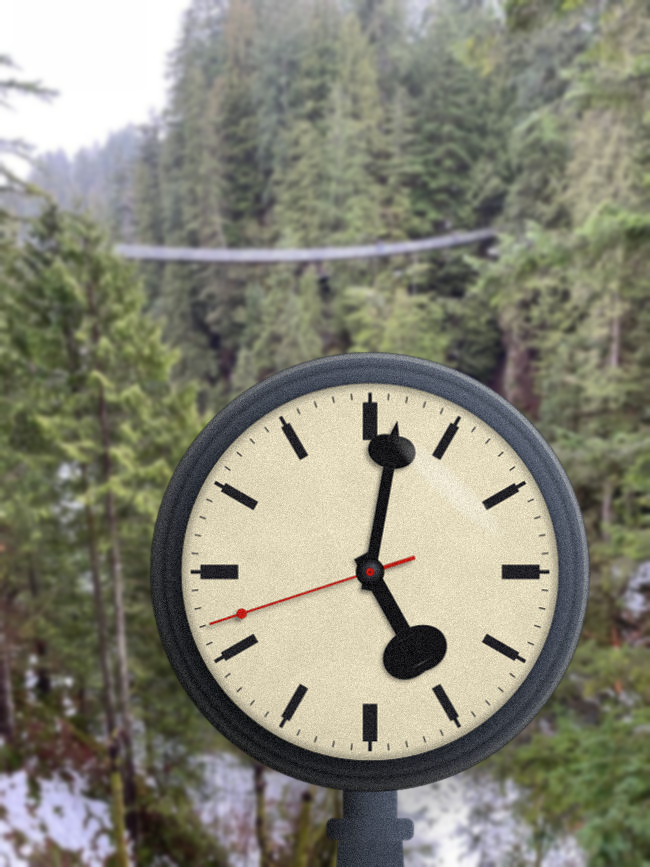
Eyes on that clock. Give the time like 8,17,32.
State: 5,01,42
